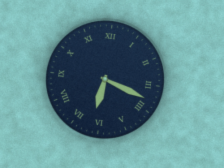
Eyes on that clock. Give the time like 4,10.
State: 6,18
